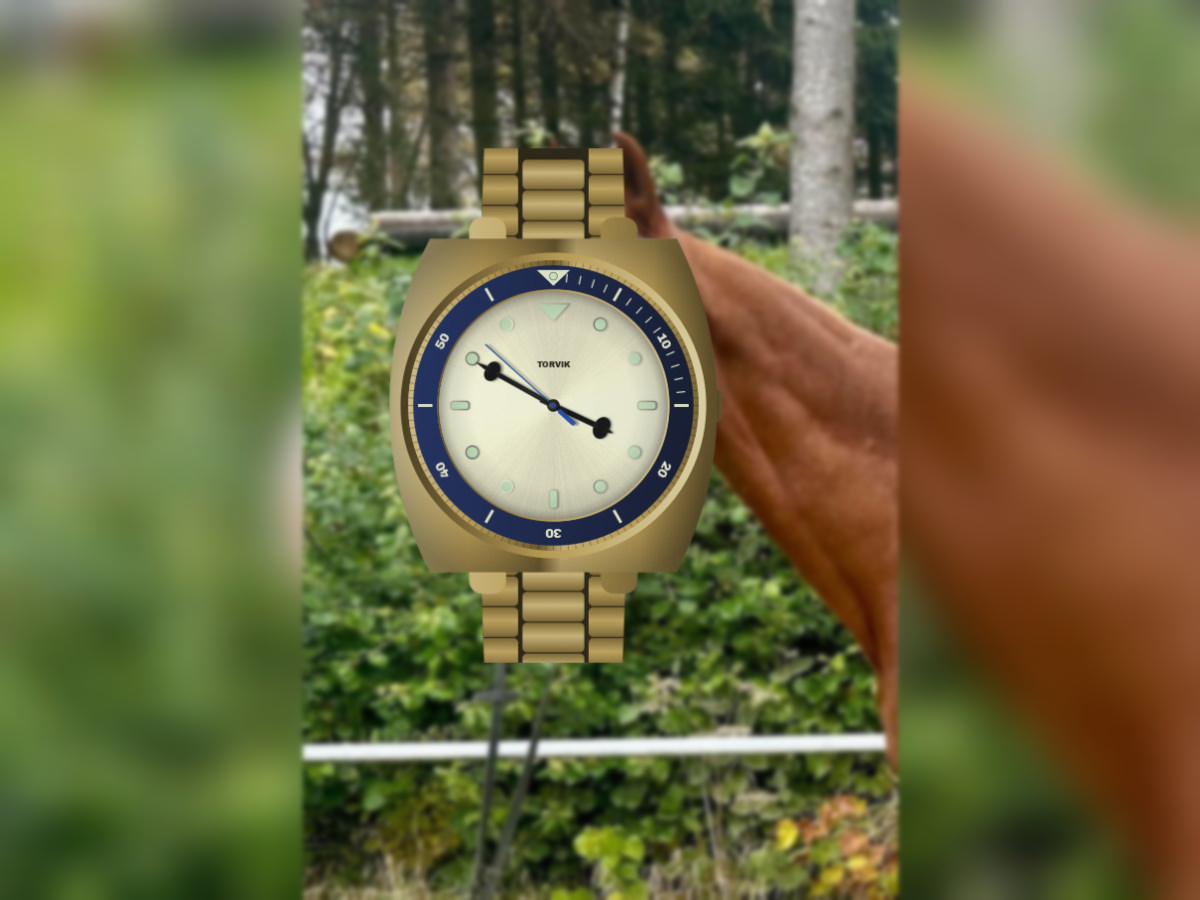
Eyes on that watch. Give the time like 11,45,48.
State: 3,49,52
